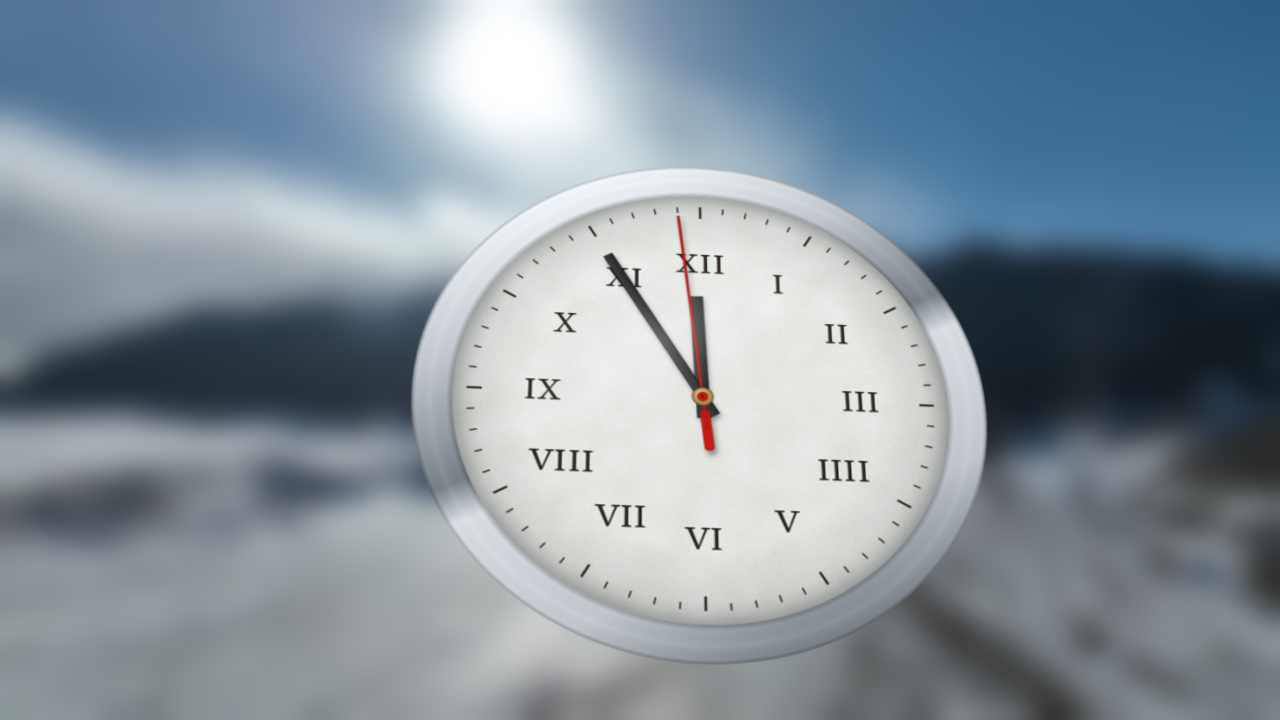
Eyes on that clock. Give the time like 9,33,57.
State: 11,54,59
